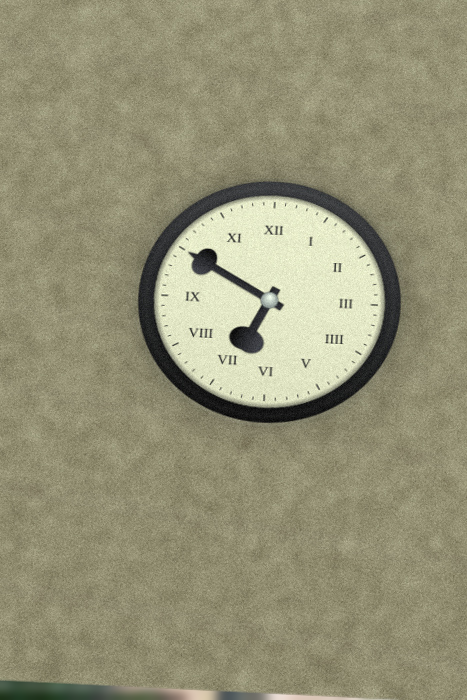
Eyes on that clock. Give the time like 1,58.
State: 6,50
